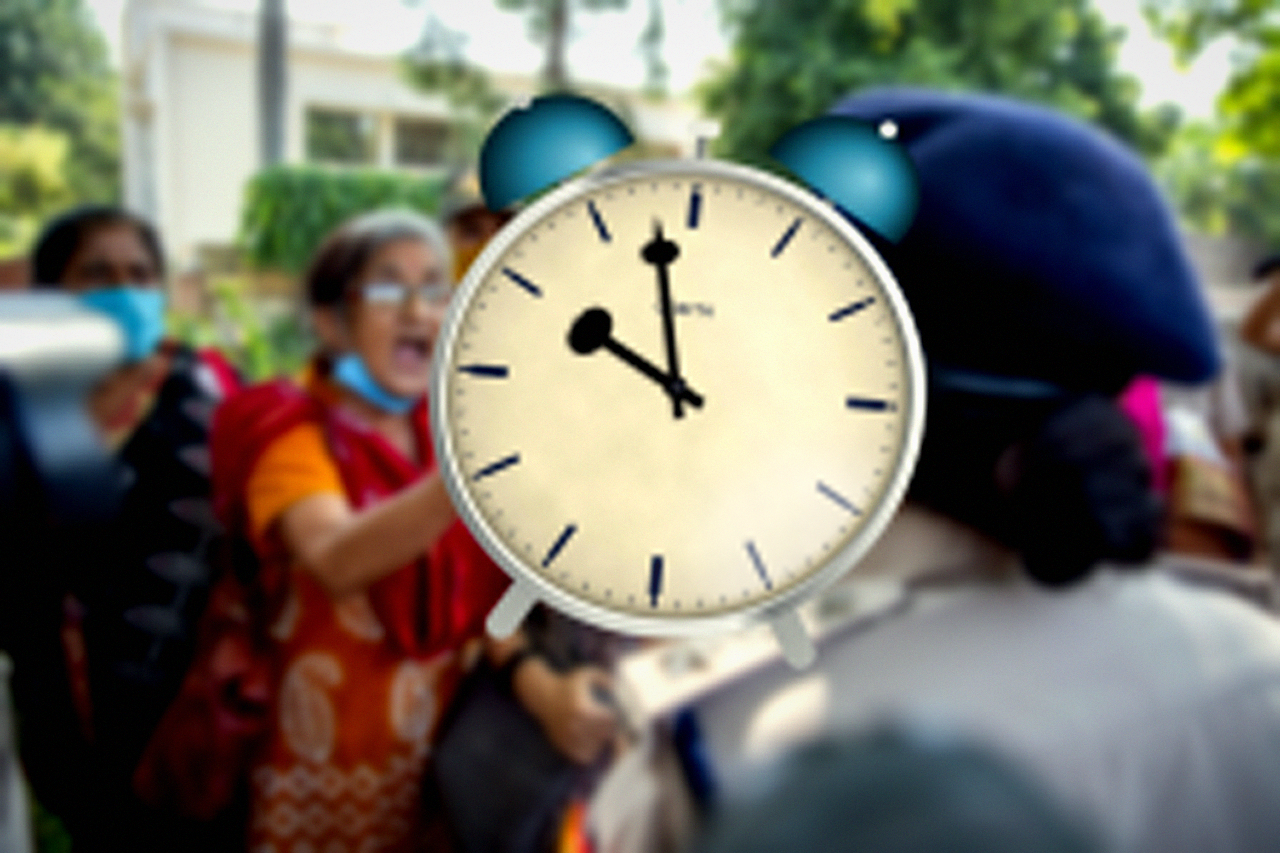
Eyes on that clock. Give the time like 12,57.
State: 9,58
